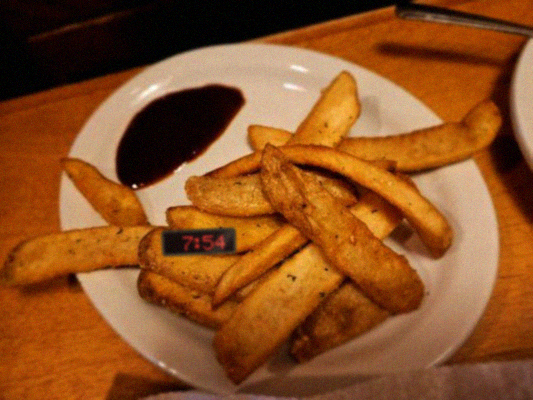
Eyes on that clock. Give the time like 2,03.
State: 7,54
